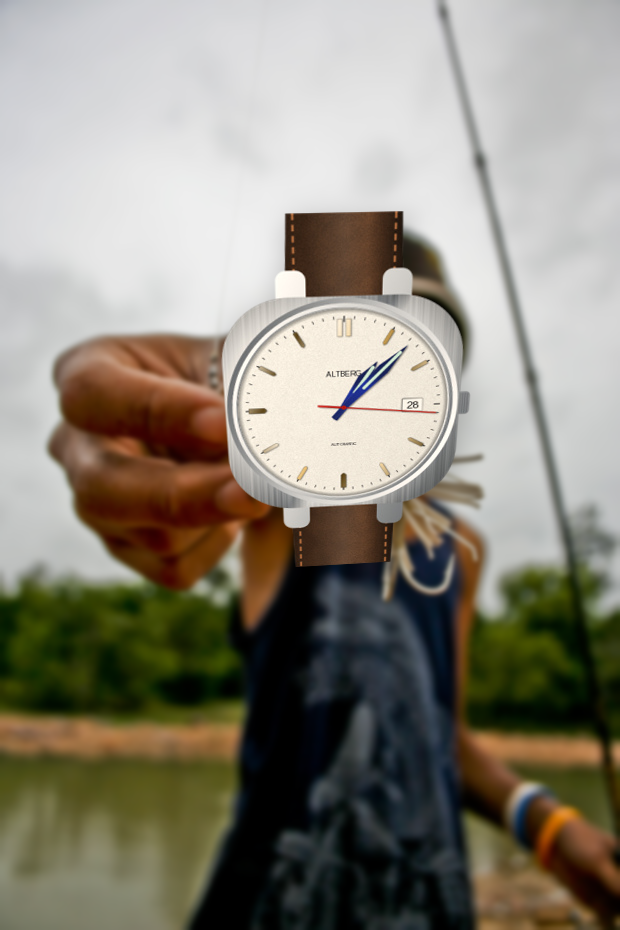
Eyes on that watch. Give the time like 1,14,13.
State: 1,07,16
